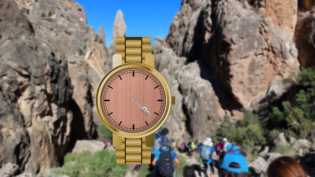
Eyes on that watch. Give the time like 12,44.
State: 4,22
